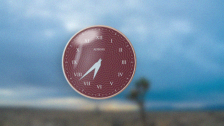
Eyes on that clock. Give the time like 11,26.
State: 6,38
